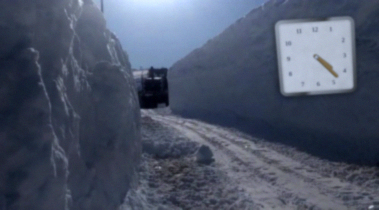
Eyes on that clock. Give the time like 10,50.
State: 4,23
